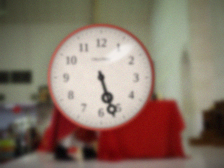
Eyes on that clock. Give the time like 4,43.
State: 5,27
